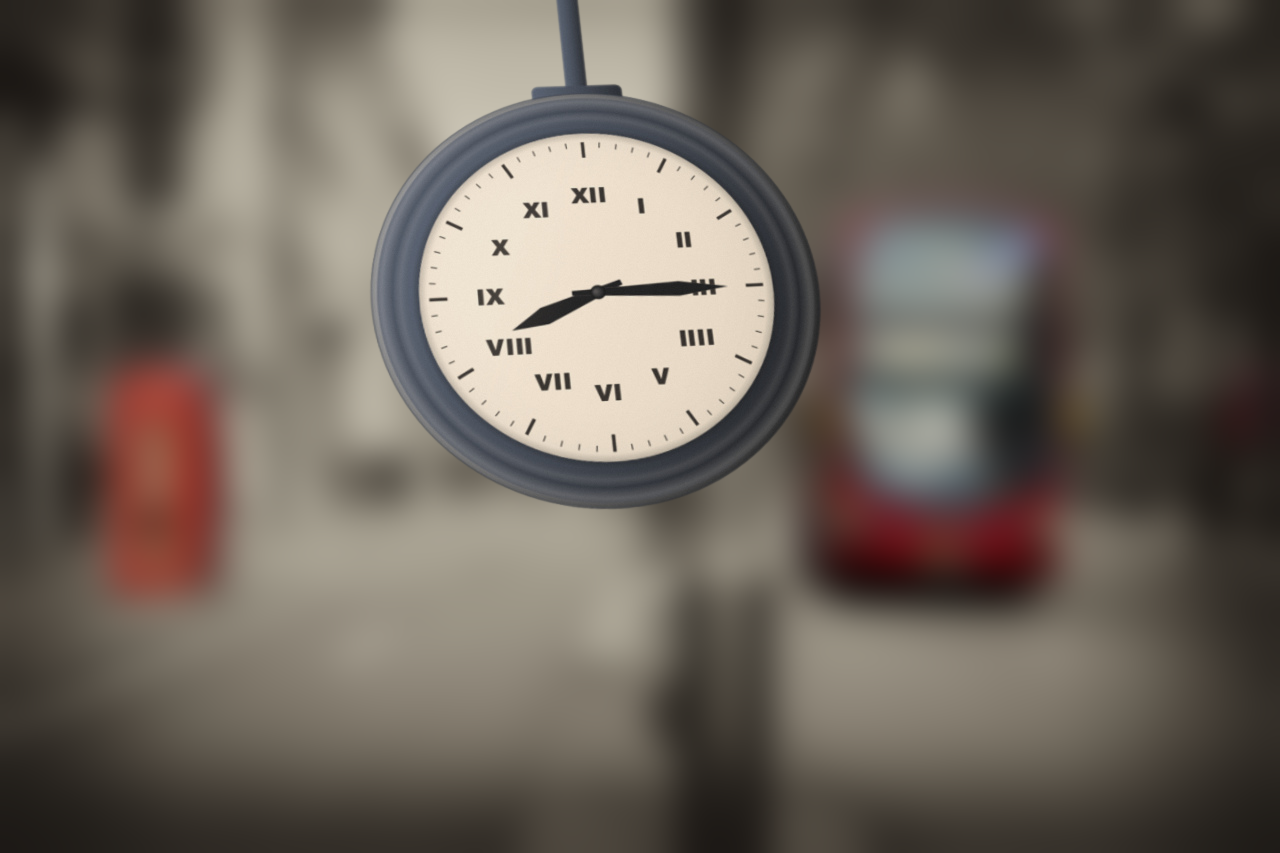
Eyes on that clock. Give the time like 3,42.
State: 8,15
